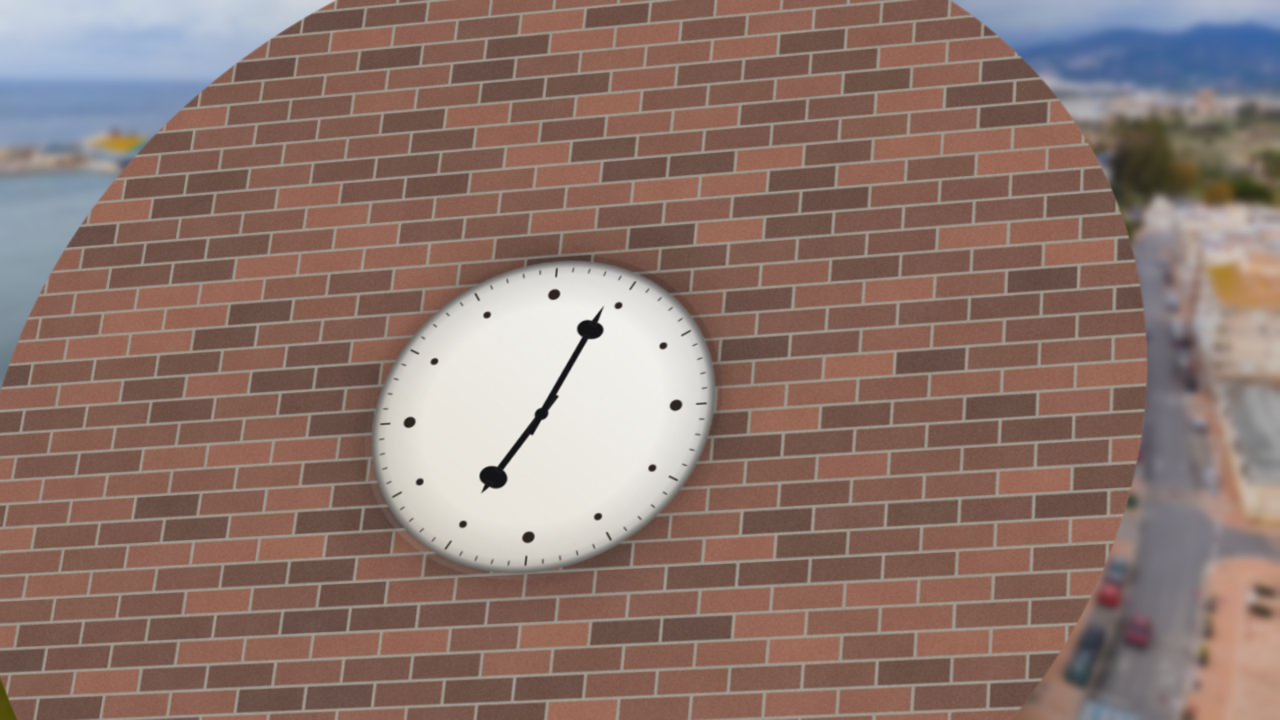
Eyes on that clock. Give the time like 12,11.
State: 7,04
